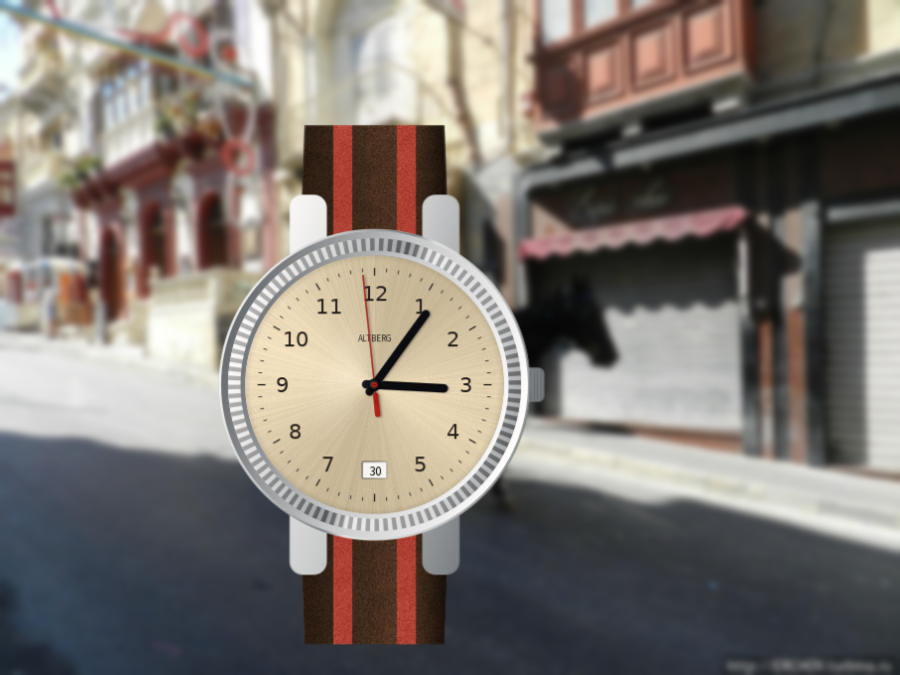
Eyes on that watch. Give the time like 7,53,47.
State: 3,05,59
